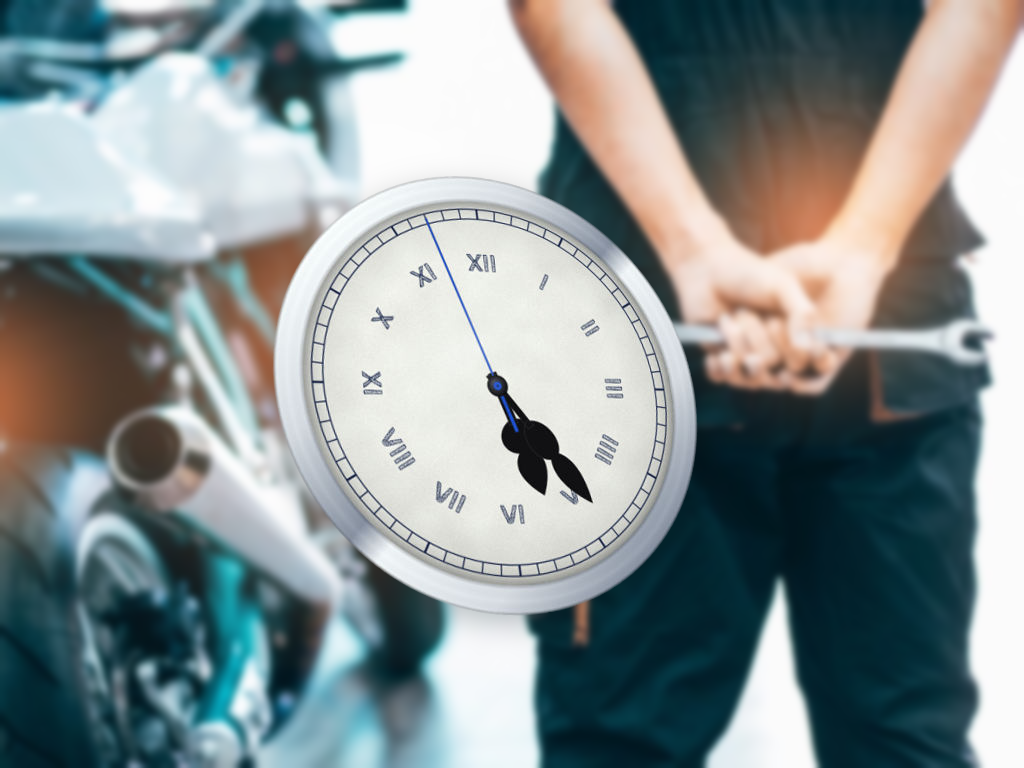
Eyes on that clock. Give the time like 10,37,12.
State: 5,23,57
